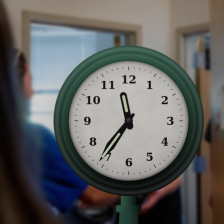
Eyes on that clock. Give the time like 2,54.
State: 11,36
